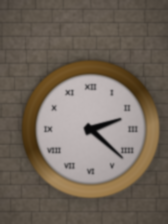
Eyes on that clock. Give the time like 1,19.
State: 2,22
